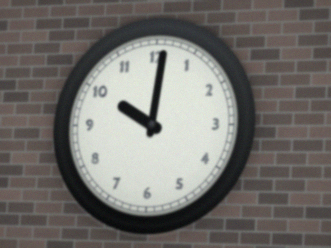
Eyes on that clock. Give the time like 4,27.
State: 10,01
